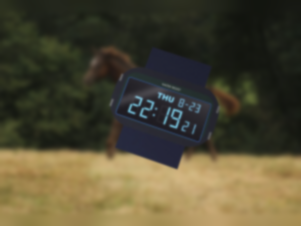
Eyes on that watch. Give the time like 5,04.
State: 22,19
